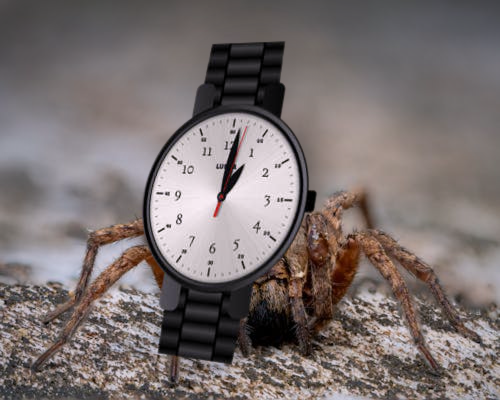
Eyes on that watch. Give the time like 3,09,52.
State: 1,01,02
